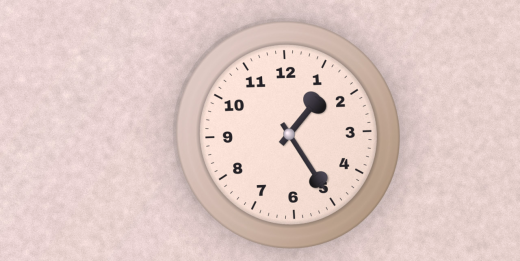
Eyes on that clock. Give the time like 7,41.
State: 1,25
